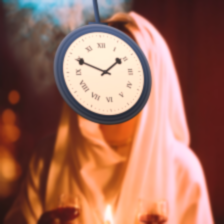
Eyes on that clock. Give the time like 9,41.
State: 1,49
